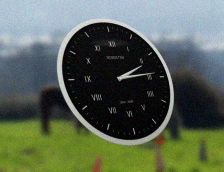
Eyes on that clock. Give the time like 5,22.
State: 2,14
